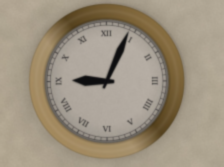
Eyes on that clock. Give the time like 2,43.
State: 9,04
